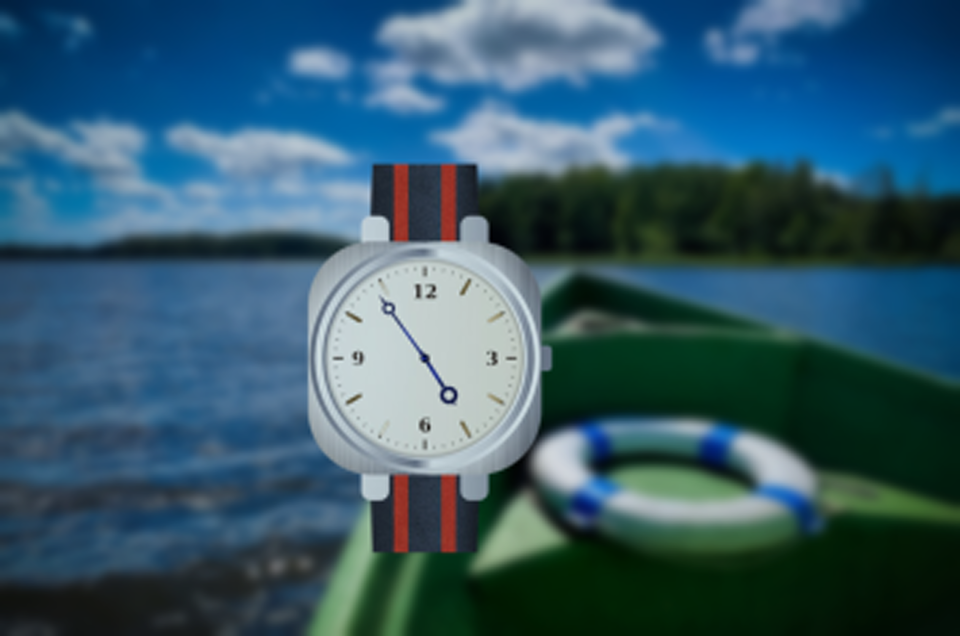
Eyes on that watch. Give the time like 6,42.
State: 4,54
